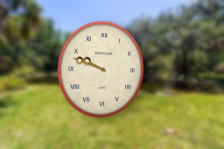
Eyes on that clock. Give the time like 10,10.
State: 9,48
